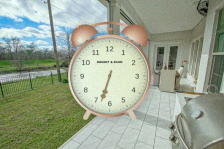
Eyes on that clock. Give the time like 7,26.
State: 6,33
